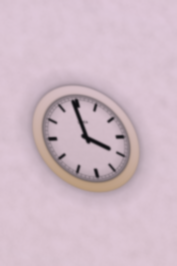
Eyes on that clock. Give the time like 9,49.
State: 3,59
